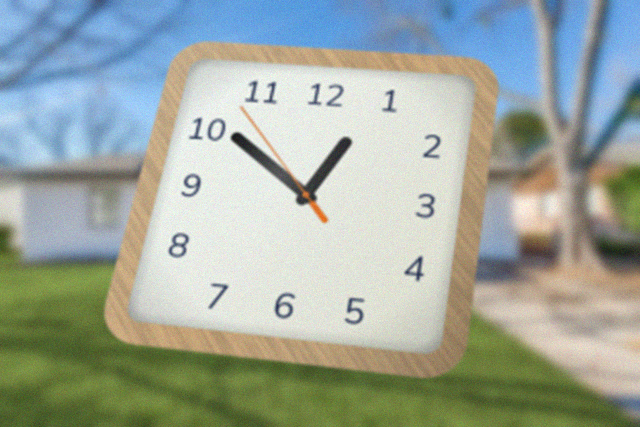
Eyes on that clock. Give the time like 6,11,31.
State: 12,50,53
